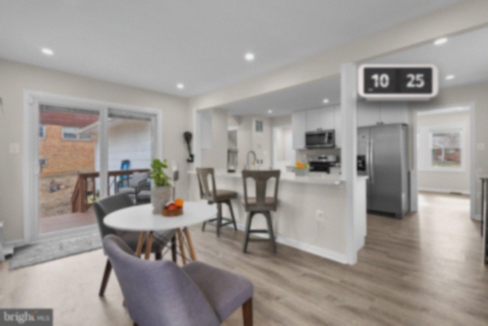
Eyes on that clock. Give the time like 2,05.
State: 10,25
